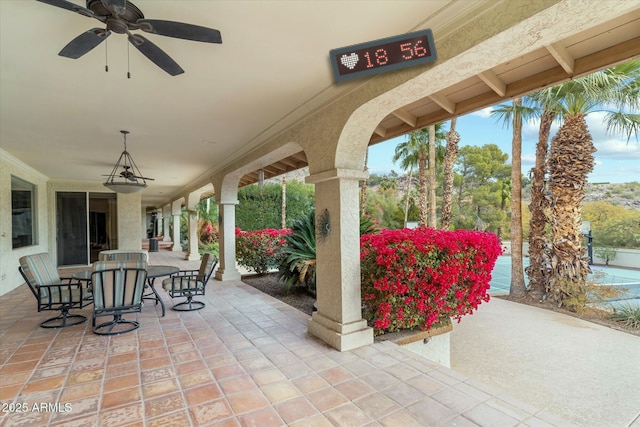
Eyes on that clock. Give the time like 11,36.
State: 18,56
